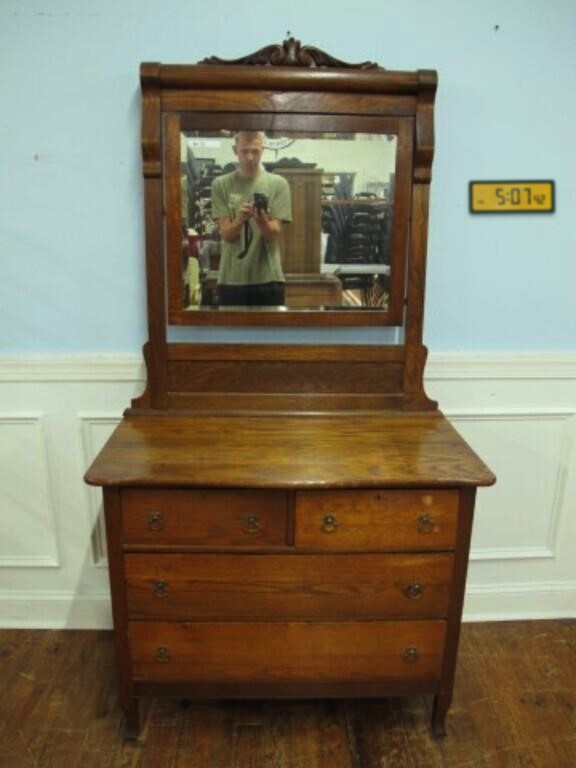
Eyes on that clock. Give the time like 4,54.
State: 5,07
